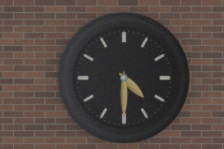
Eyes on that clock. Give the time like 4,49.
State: 4,30
